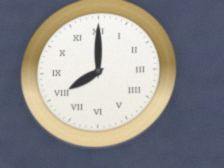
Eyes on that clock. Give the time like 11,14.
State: 8,00
